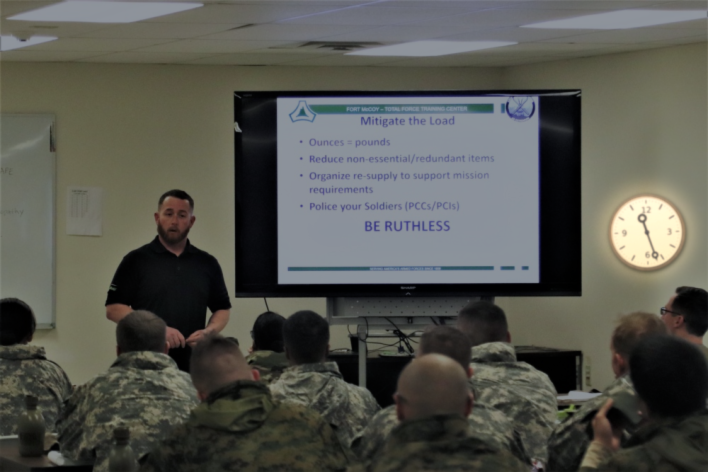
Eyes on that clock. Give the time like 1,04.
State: 11,27
